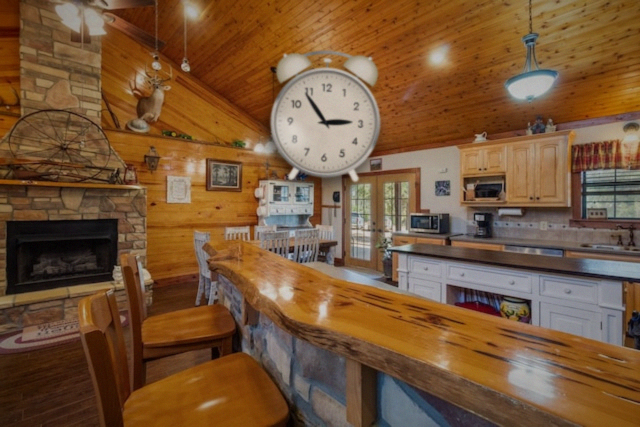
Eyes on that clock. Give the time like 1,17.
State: 2,54
